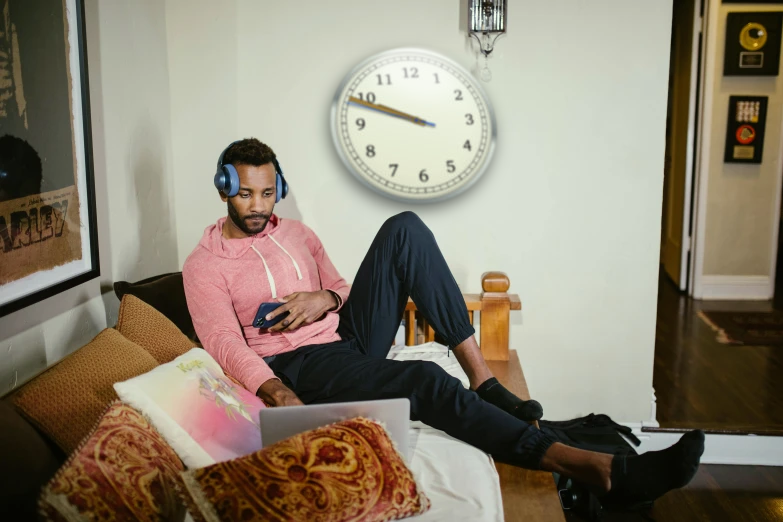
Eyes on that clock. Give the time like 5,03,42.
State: 9,48,48
